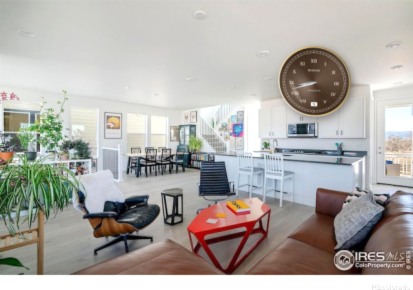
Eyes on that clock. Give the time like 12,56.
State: 8,42
